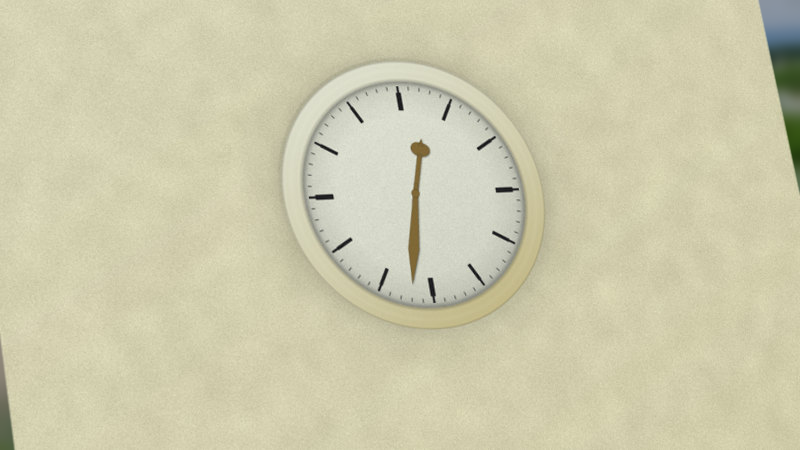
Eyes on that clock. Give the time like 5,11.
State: 12,32
